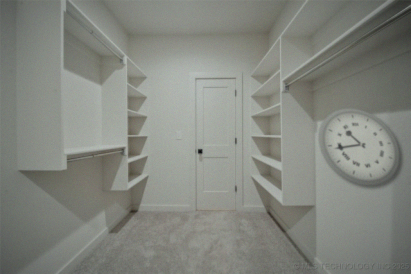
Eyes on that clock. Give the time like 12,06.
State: 10,44
